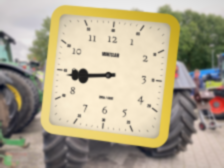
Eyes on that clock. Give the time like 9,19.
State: 8,44
